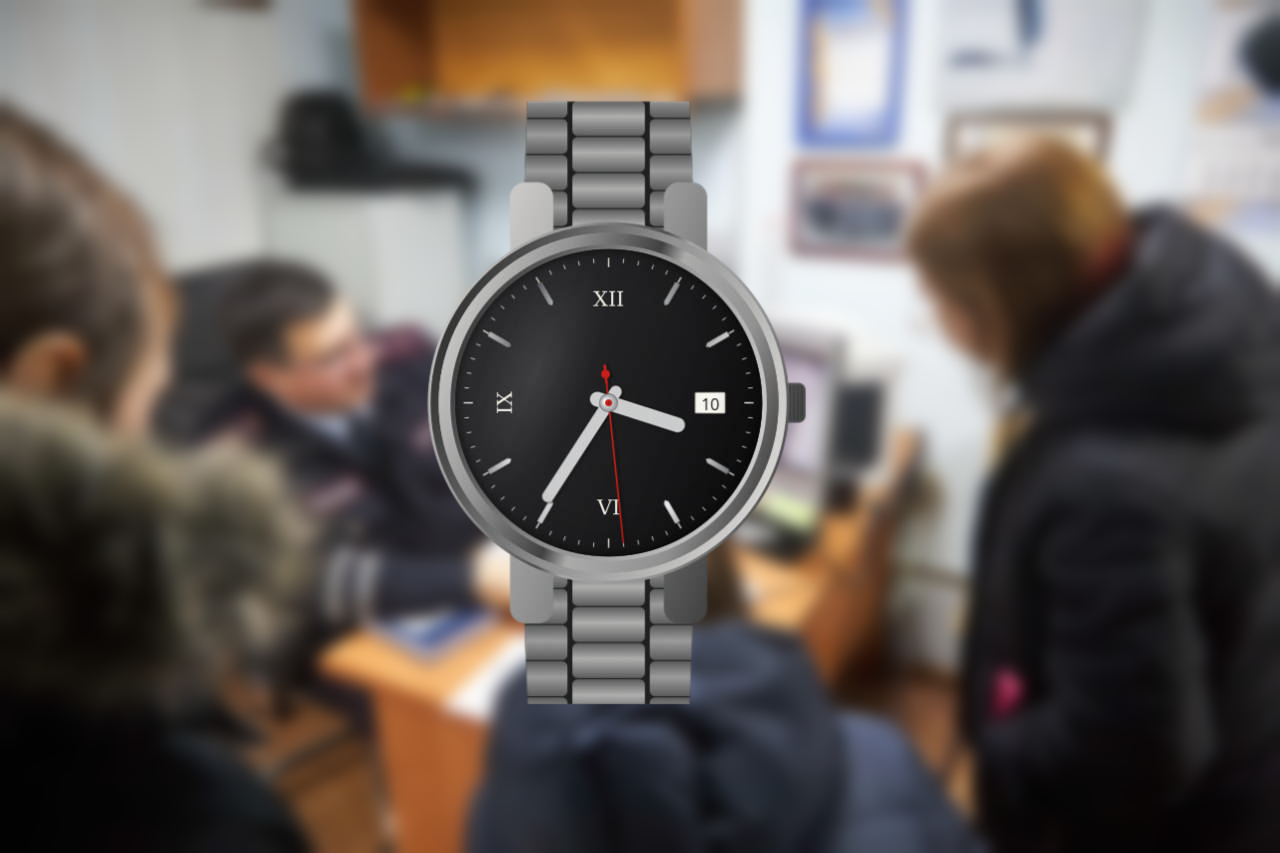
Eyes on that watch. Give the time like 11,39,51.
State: 3,35,29
